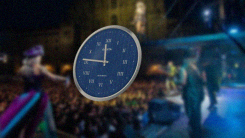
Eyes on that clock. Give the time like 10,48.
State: 11,46
